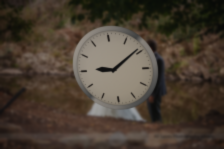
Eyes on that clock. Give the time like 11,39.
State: 9,09
